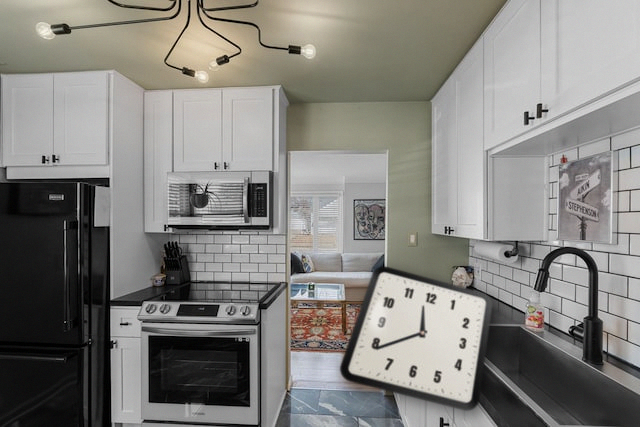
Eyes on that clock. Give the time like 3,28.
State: 11,39
